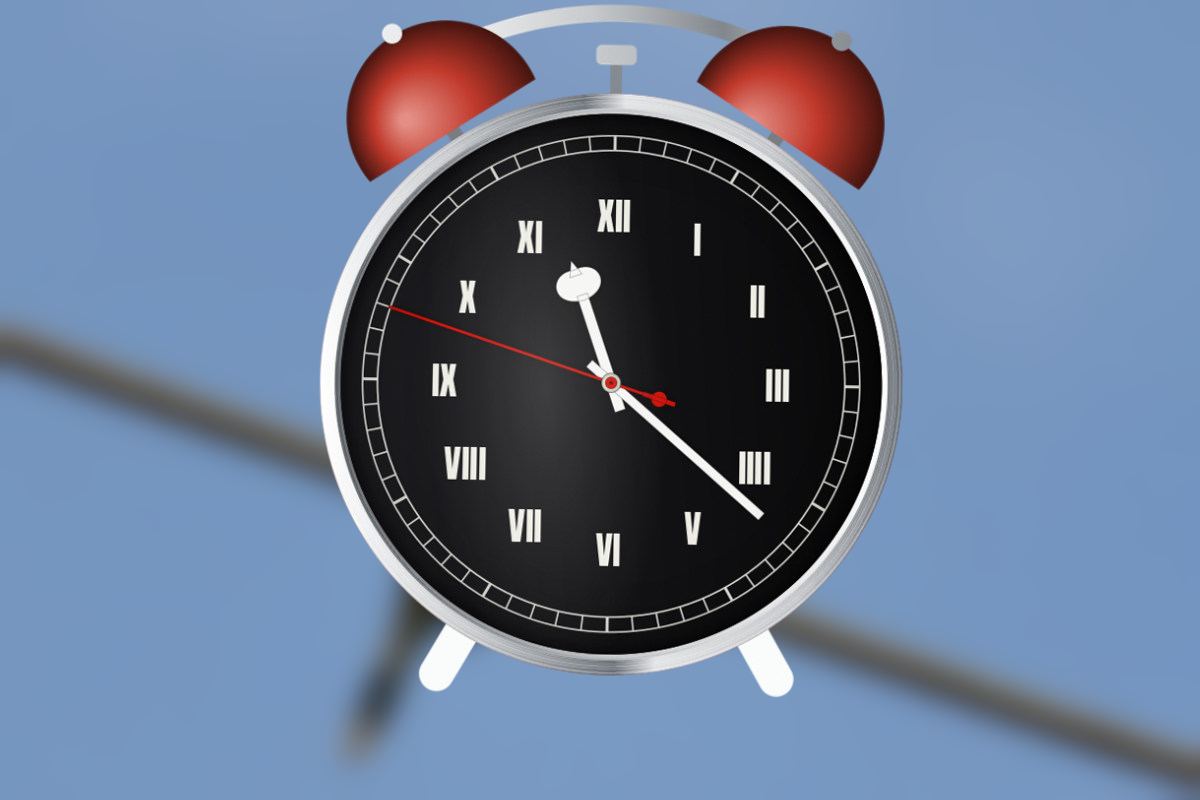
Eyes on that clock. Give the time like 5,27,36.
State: 11,21,48
